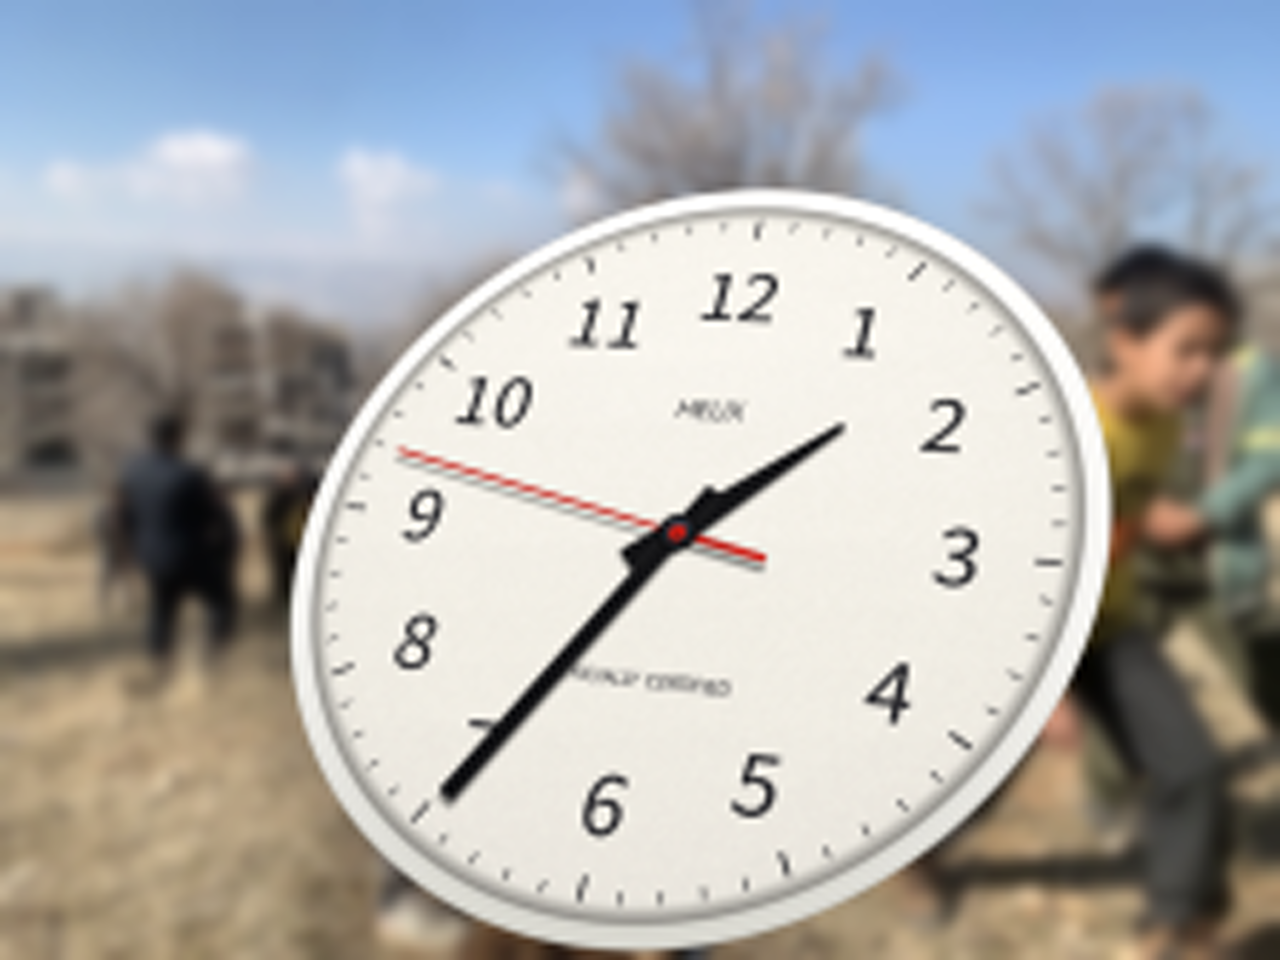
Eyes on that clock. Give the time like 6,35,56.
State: 1,34,47
